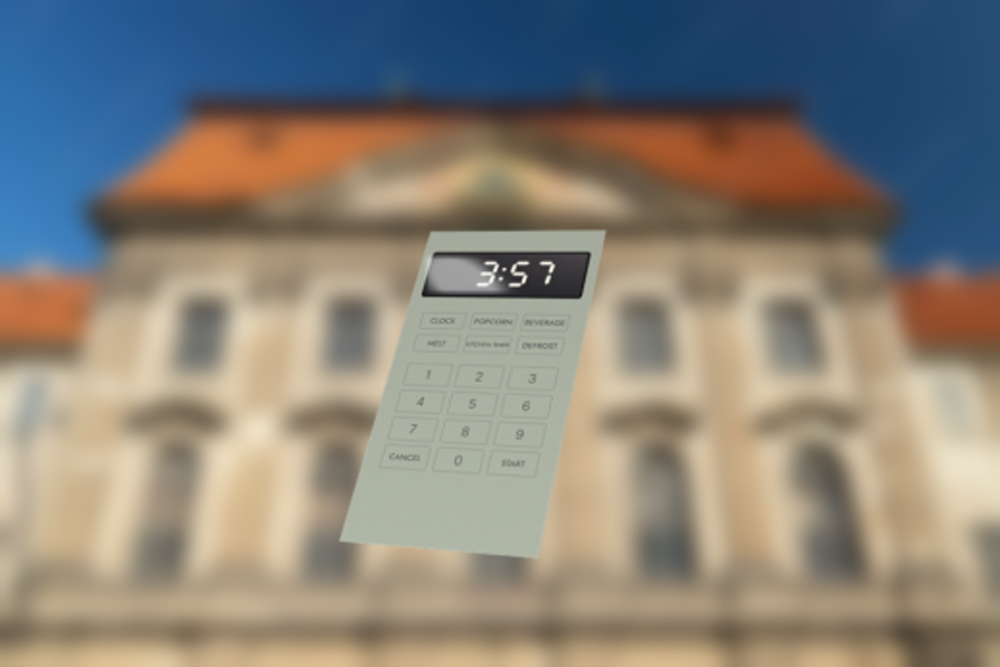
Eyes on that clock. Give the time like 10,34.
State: 3,57
